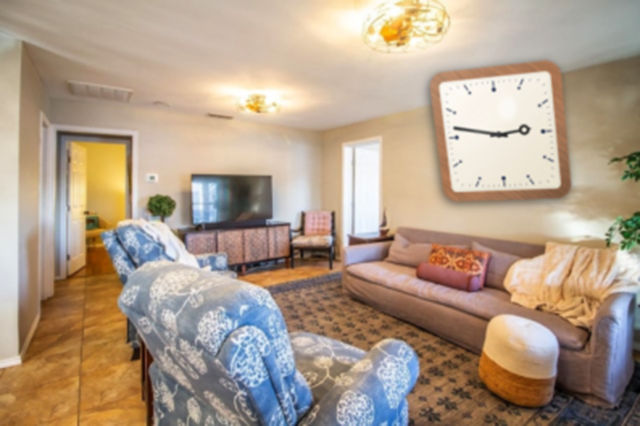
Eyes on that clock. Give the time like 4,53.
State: 2,47
